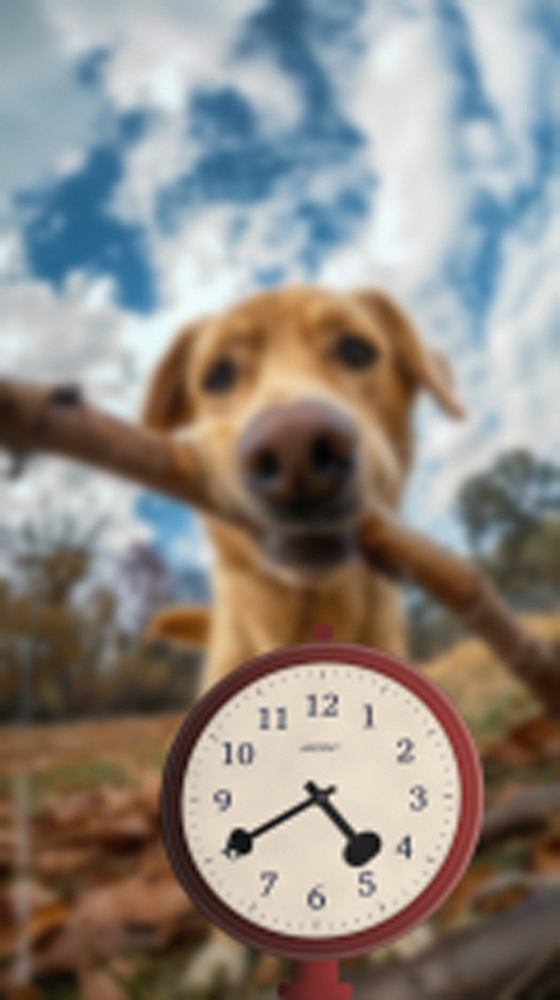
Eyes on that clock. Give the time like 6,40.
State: 4,40
